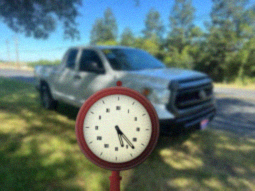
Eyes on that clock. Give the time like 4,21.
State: 5,23
